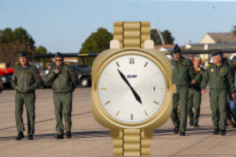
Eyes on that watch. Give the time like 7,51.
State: 4,54
